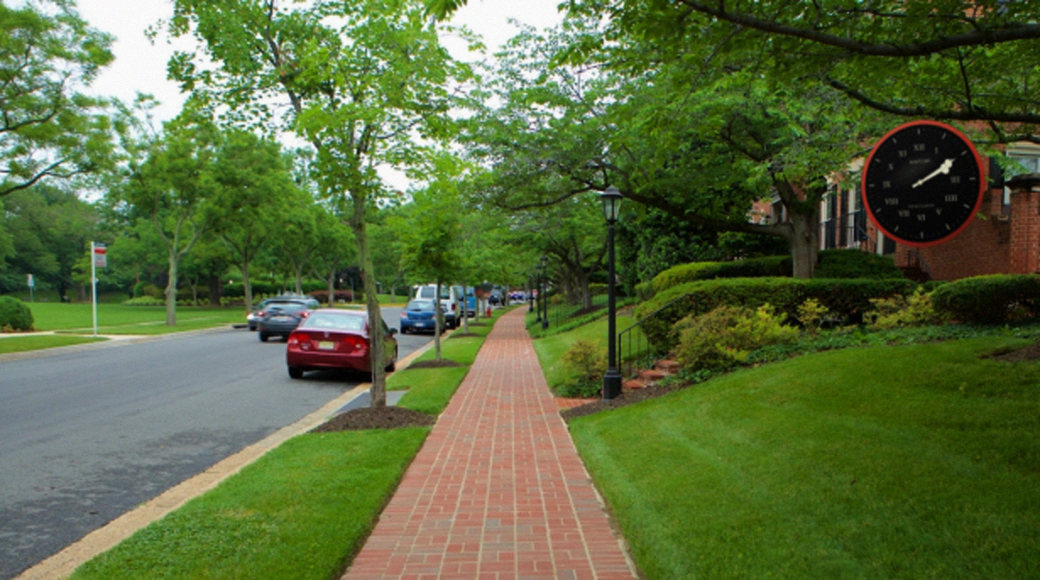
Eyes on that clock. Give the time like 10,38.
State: 2,10
